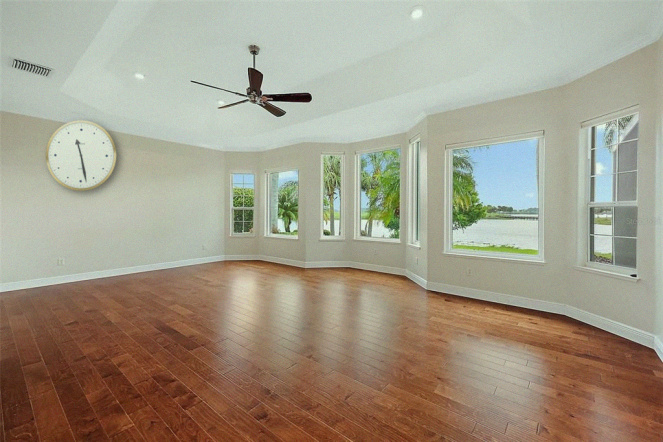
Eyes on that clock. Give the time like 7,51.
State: 11,28
